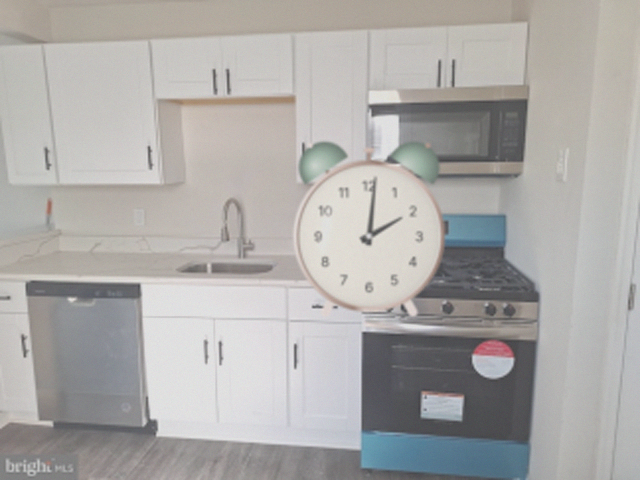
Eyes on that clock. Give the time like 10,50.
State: 2,01
